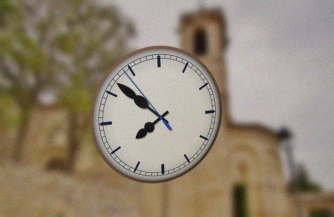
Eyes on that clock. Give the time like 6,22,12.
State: 7,51,54
